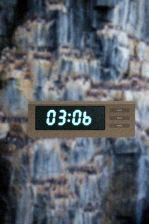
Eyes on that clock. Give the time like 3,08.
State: 3,06
